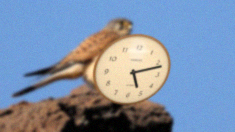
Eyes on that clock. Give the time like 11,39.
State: 5,12
